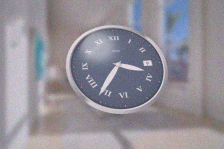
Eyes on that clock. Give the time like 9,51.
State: 3,36
